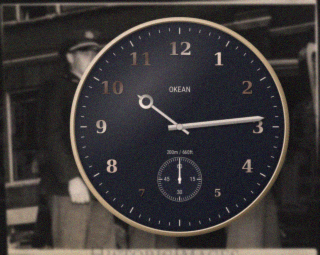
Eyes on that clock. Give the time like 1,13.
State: 10,14
